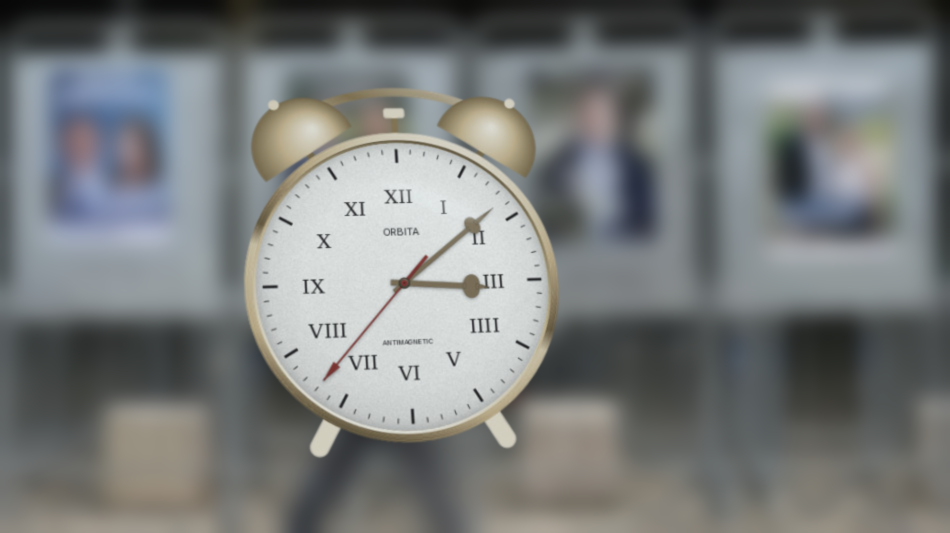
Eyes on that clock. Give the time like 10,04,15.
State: 3,08,37
